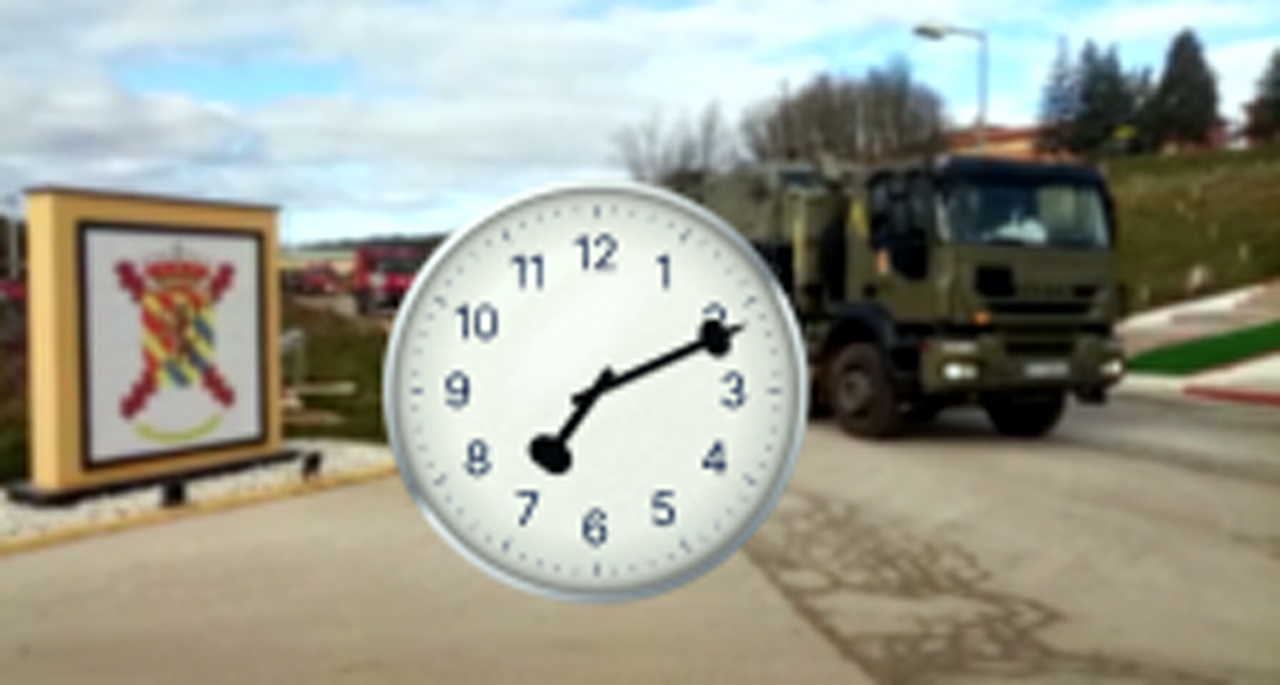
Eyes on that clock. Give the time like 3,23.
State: 7,11
